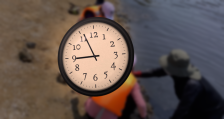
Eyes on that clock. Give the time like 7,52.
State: 8,56
